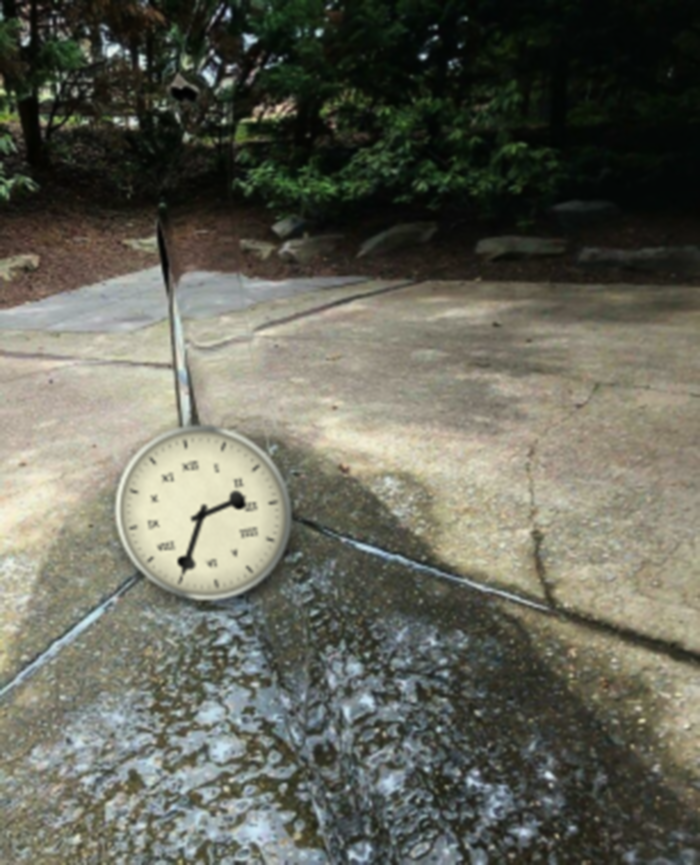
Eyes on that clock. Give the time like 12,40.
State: 2,35
